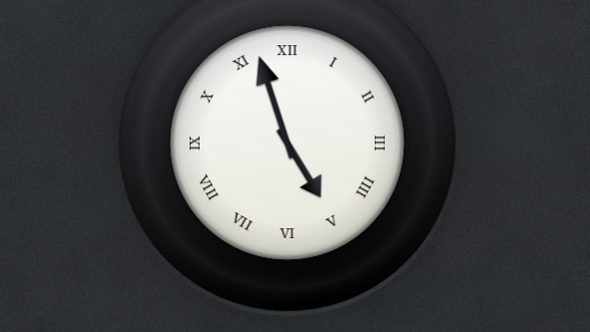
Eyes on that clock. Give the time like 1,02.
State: 4,57
